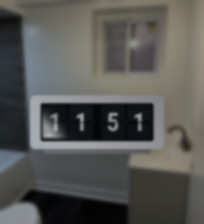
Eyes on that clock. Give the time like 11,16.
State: 11,51
